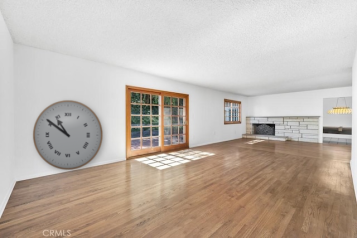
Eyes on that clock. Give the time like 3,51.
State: 10,51
